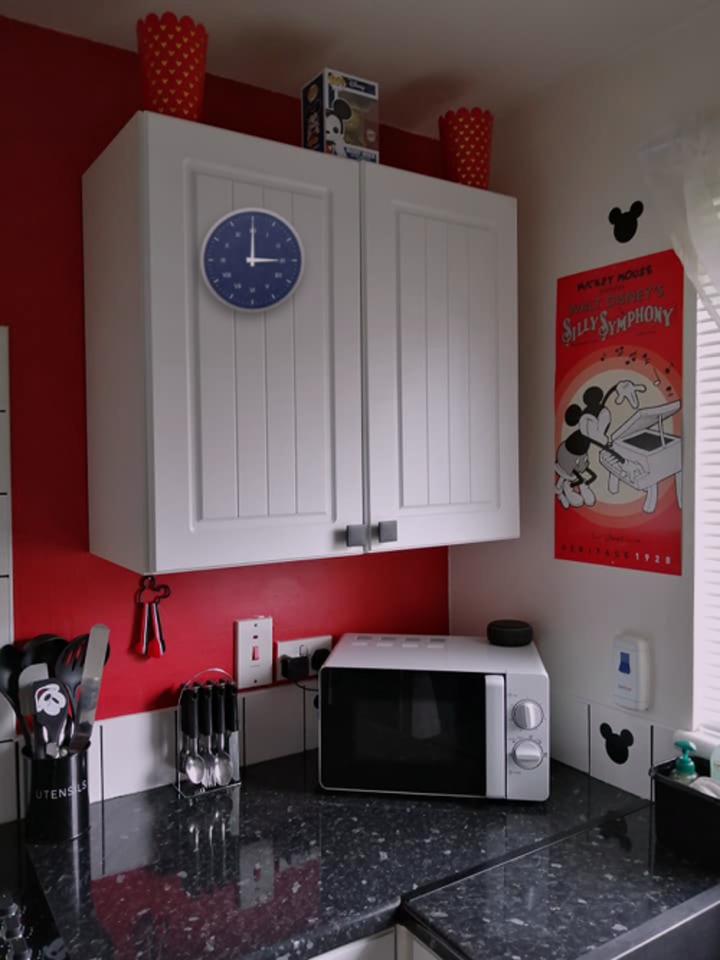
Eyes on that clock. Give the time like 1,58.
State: 3,00
